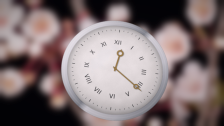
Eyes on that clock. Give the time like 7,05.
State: 12,21
